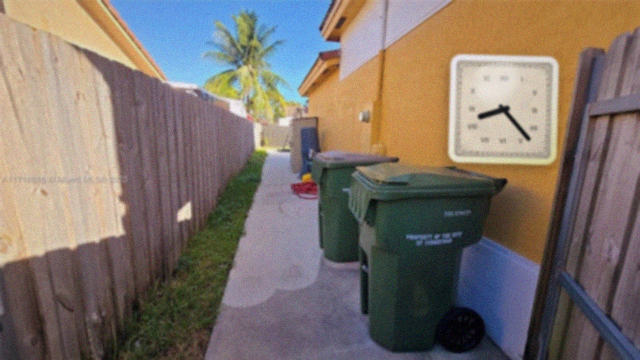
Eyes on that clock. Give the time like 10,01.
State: 8,23
